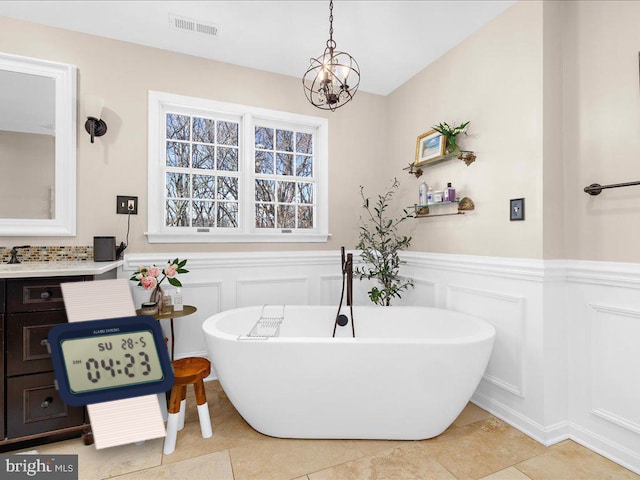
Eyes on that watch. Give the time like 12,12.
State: 4,23
